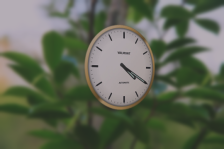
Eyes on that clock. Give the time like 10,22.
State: 4,20
